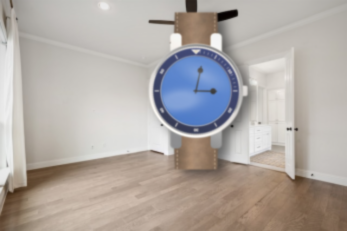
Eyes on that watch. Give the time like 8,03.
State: 3,02
